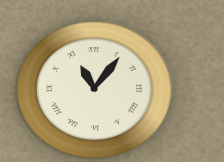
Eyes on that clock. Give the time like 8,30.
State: 11,06
